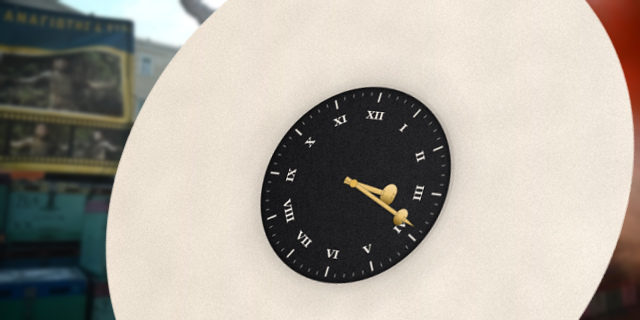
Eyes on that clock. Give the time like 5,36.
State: 3,19
